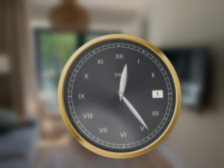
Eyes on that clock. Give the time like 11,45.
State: 12,24
